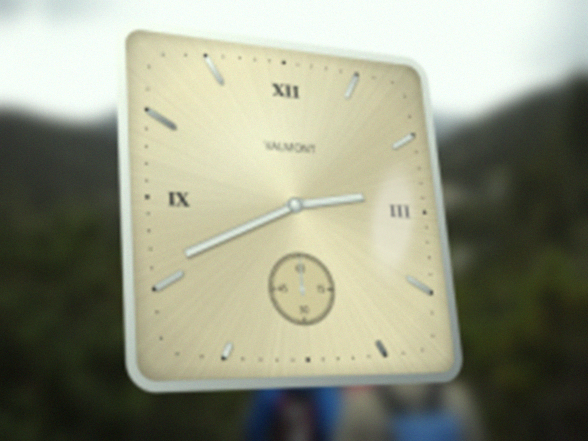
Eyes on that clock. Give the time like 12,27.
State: 2,41
